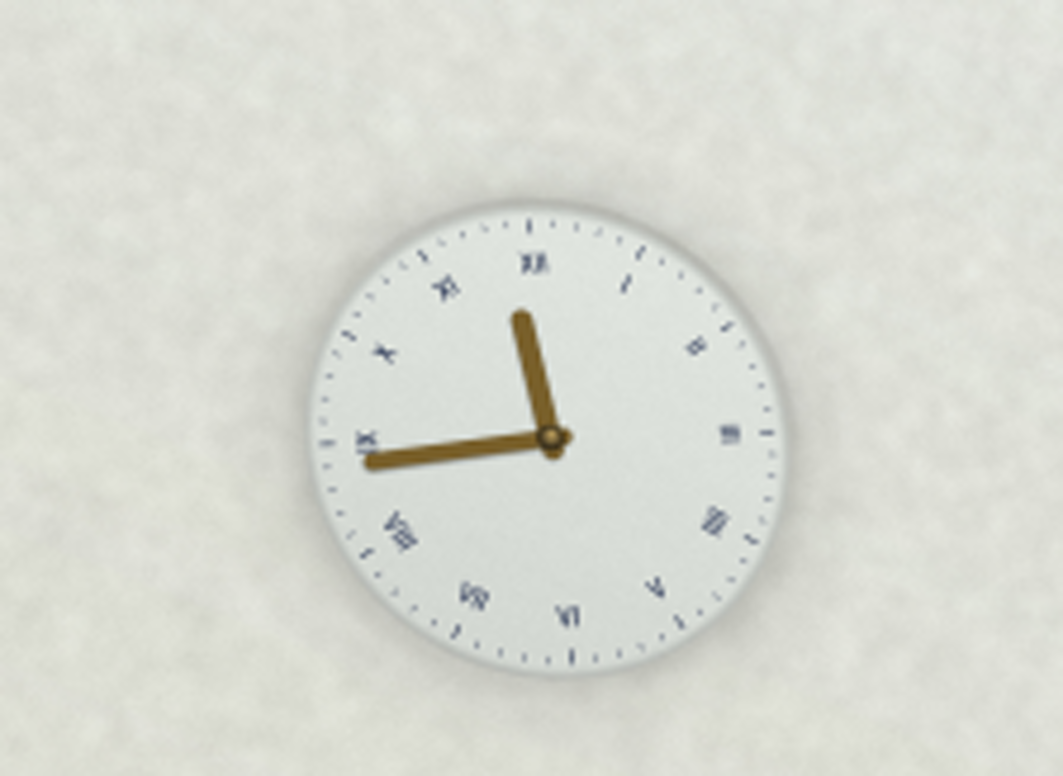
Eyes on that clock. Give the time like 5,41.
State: 11,44
